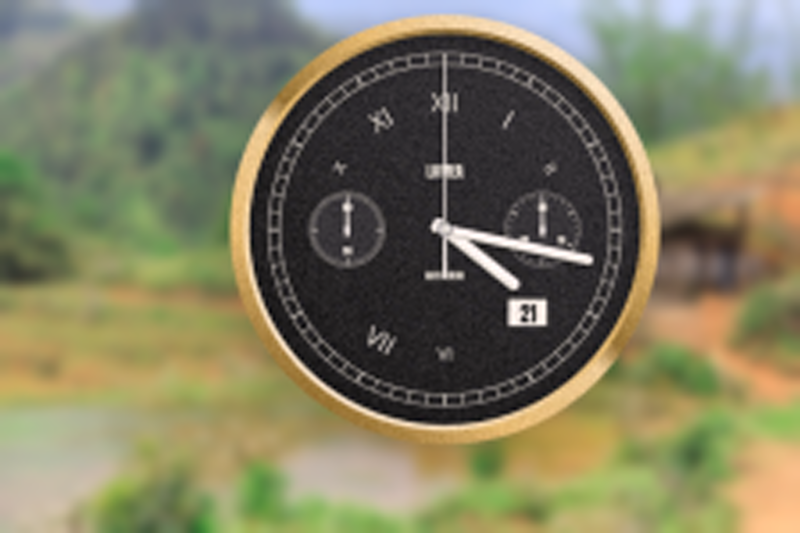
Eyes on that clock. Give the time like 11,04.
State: 4,17
